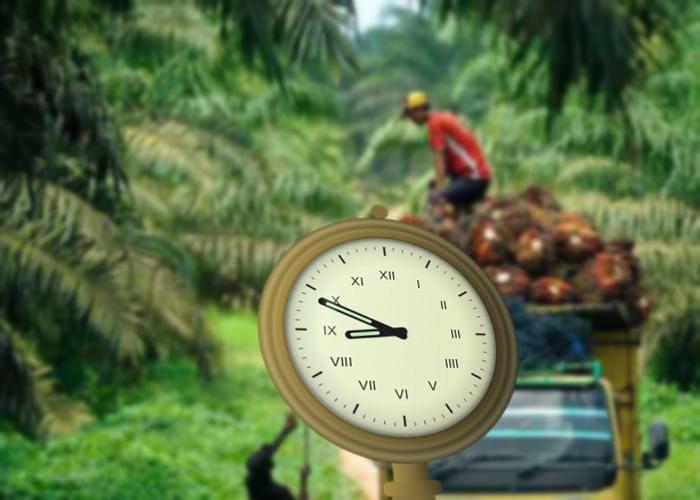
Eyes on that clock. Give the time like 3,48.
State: 8,49
